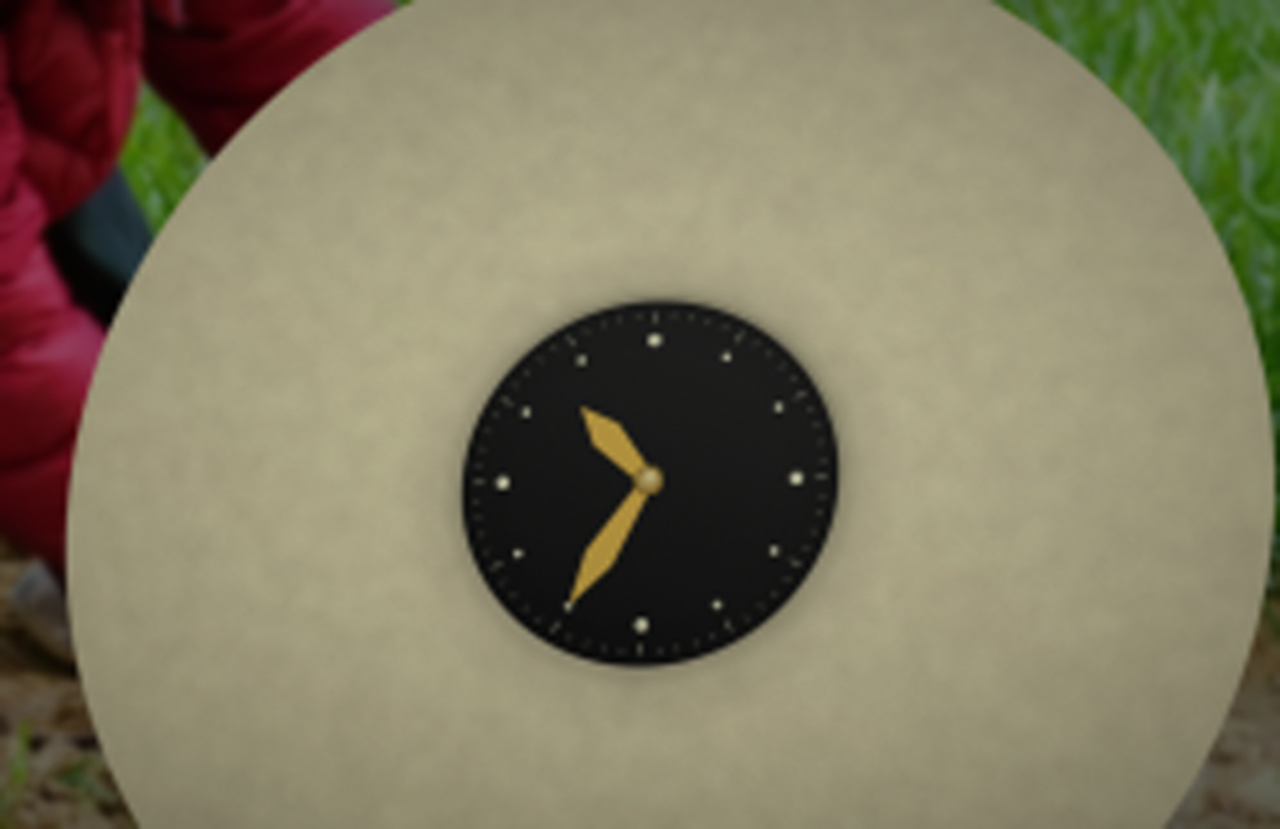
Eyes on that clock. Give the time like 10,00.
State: 10,35
